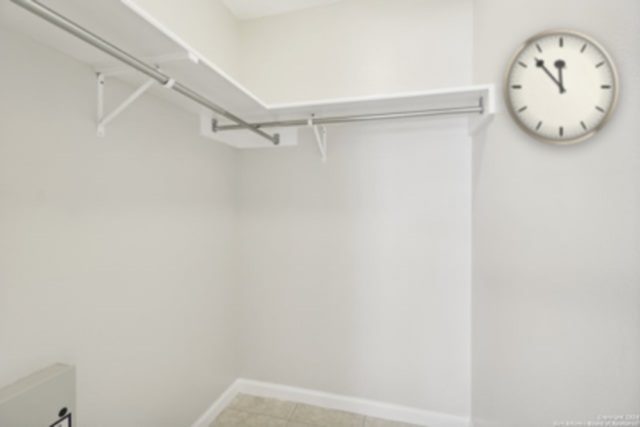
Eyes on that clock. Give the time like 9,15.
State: 11,53
